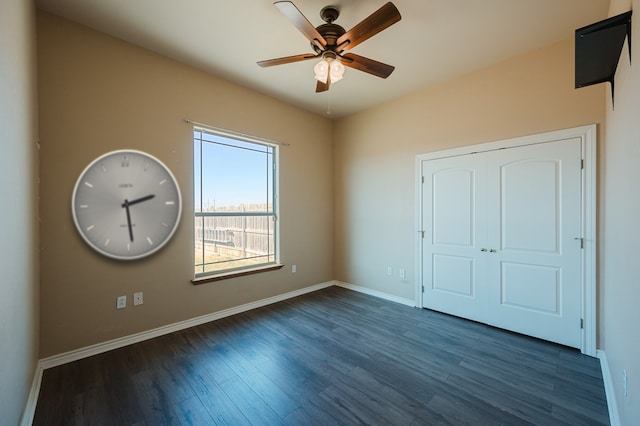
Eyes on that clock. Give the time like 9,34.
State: 2,29
